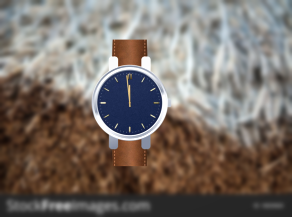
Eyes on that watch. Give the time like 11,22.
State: 11,59
